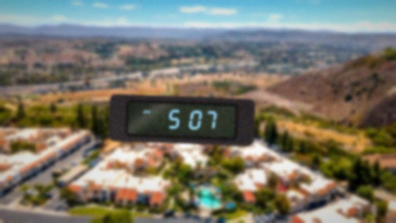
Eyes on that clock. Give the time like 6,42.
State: 5,07
